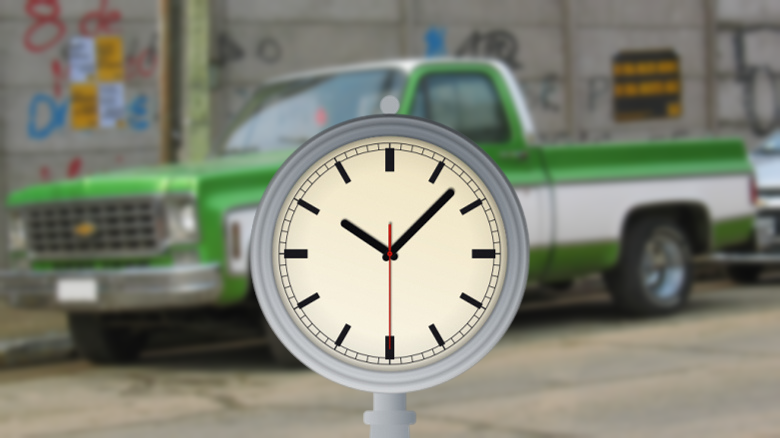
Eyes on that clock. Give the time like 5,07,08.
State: 10,07,30
